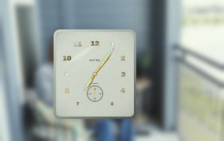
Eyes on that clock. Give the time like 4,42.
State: 7,06
